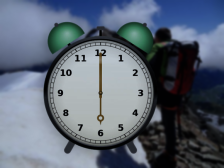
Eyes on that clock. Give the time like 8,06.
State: 6,00
